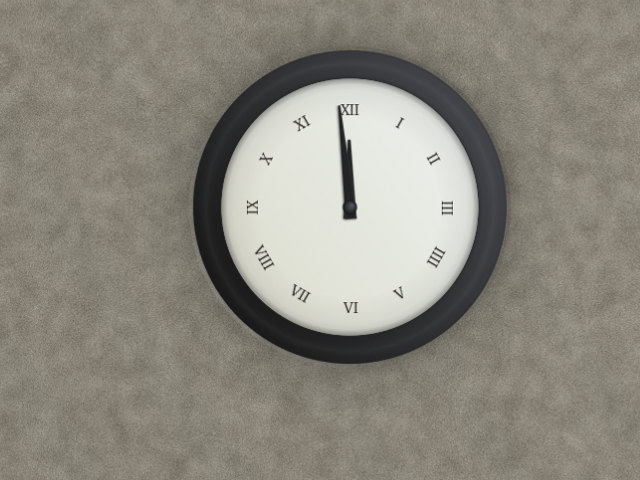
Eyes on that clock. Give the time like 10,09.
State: 11,59
